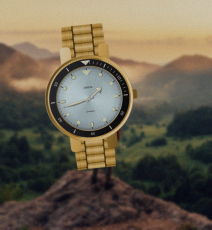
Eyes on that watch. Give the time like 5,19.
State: 1,43
